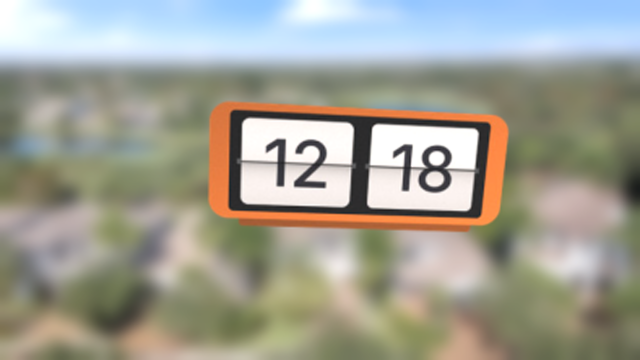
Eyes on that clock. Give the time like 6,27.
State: 12,18
